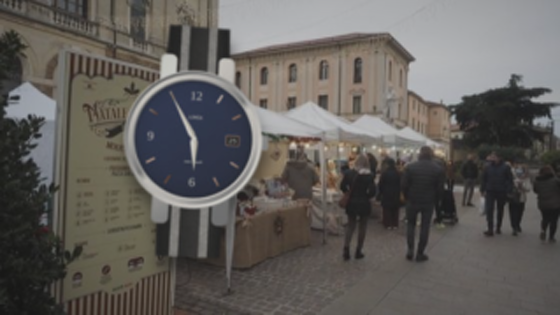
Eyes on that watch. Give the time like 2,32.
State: 5,55
